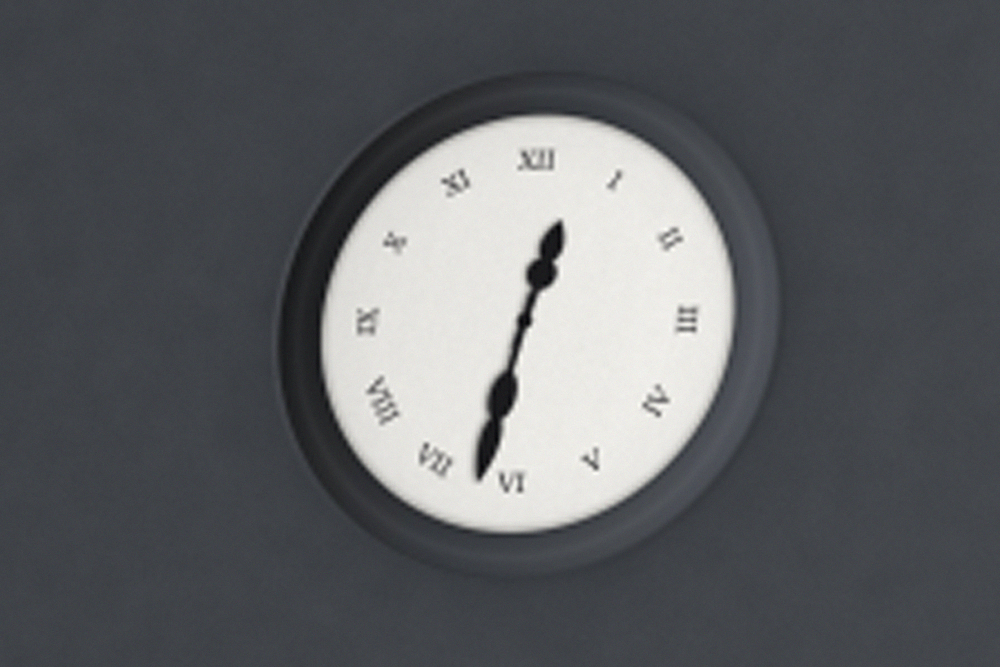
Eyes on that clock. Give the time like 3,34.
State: 12,32
